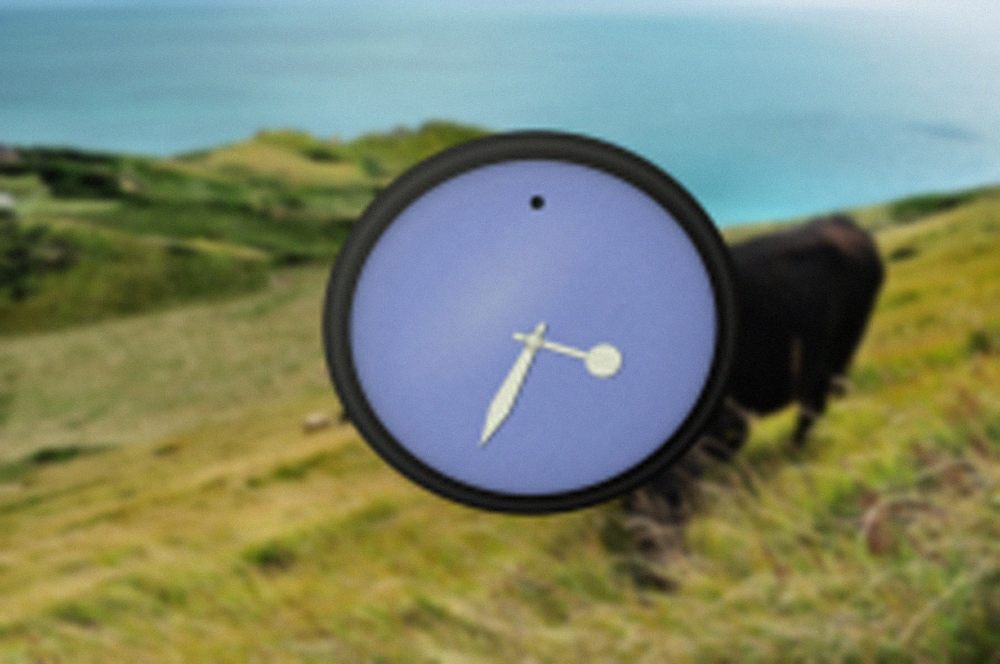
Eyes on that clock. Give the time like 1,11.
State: 3,34
